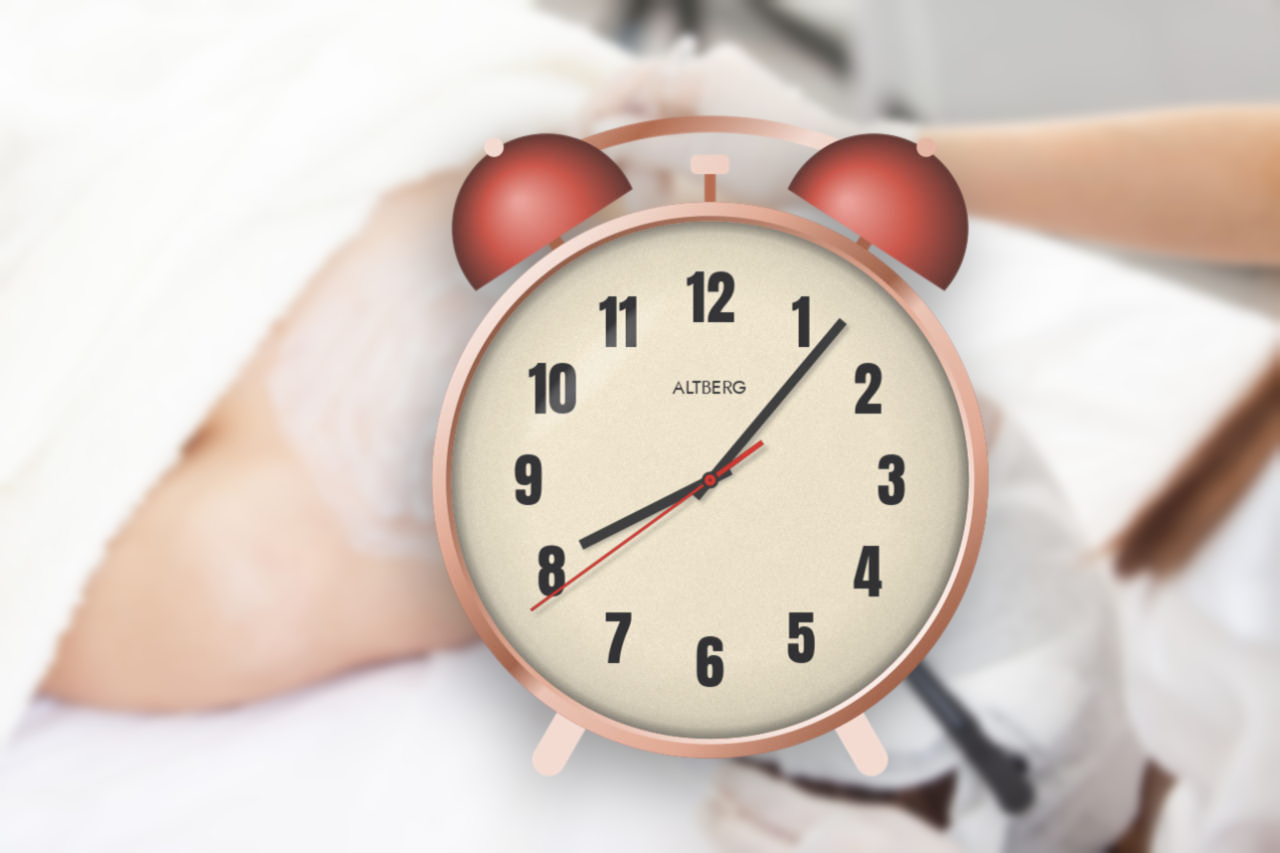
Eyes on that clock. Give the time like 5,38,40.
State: 8,06,39
